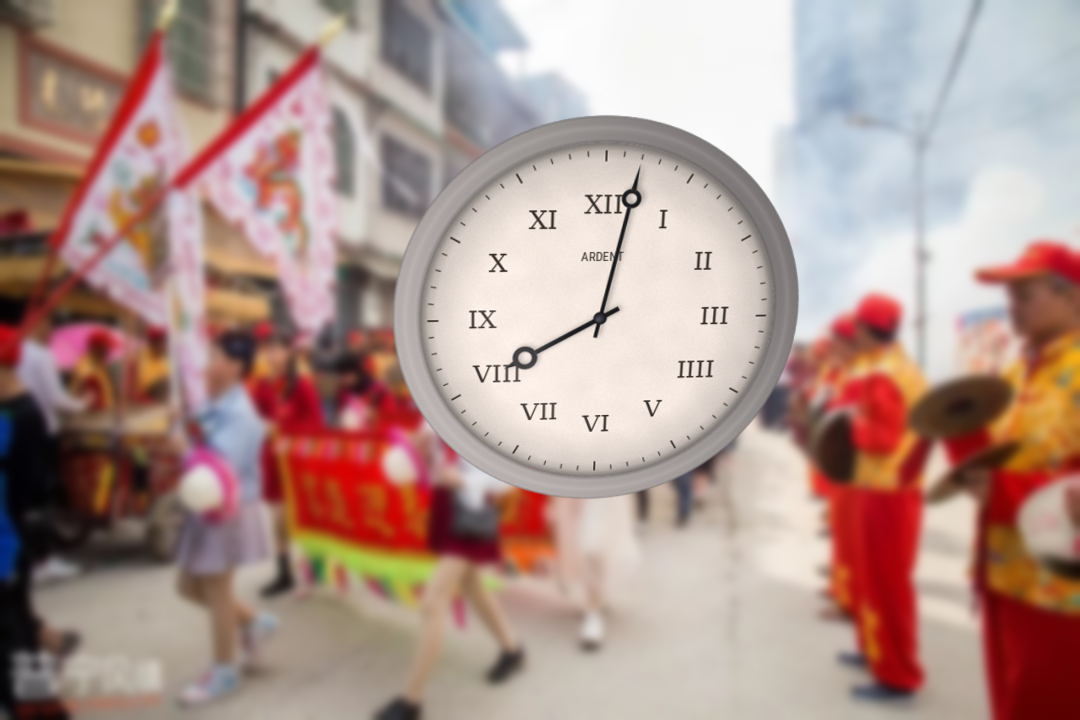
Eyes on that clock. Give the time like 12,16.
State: 8,02
